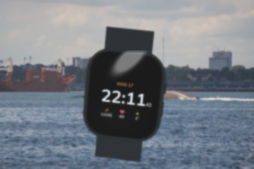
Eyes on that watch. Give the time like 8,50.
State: 22,11
